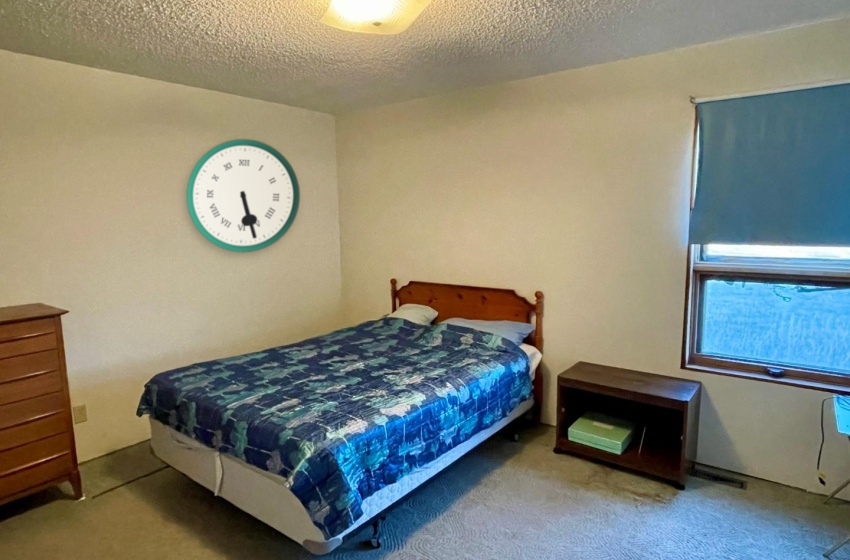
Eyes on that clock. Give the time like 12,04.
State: 5,27
